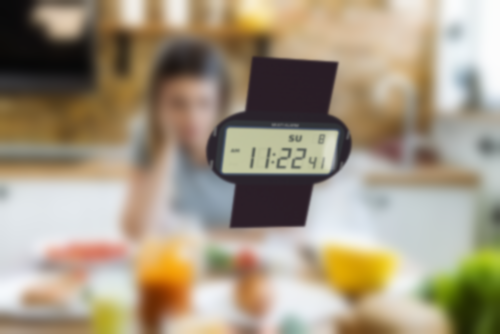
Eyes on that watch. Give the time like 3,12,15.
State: 11,22,41
